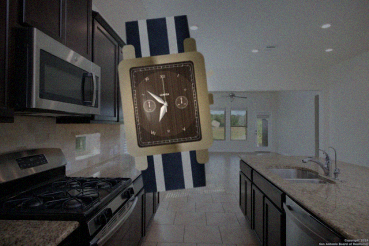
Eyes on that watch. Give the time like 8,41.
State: 6,52
